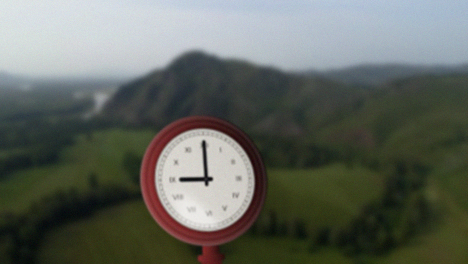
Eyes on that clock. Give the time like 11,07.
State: 9,00
